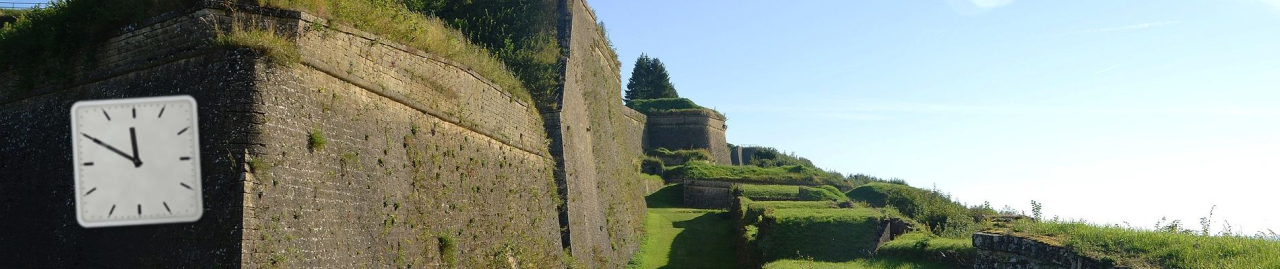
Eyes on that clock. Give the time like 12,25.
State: 11,50
